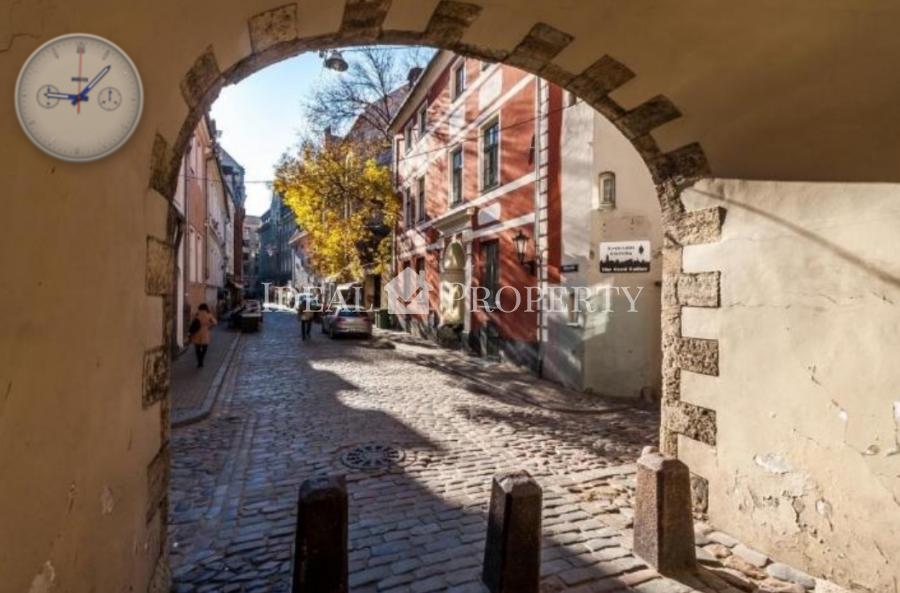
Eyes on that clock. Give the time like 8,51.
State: 9,07
